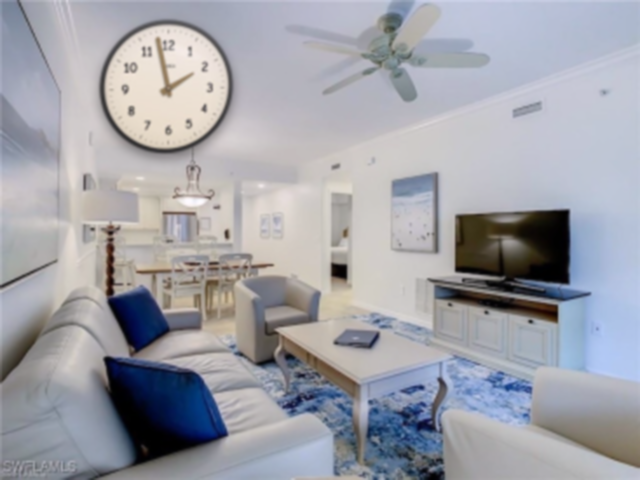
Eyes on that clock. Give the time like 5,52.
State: 1,58
